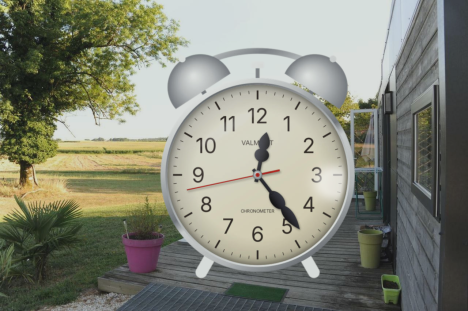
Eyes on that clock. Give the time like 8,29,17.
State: 12,23,43
